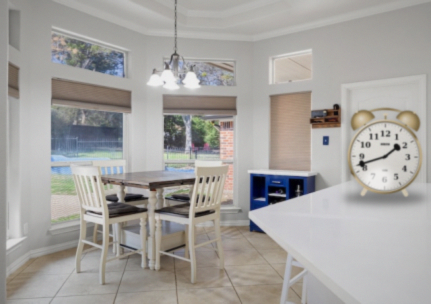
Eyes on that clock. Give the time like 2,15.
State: 1,42
